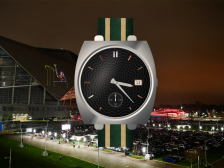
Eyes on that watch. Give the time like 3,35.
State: 3,23
